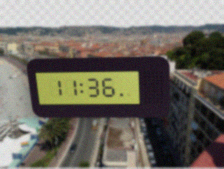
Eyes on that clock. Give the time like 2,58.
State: 11,36
